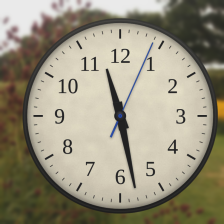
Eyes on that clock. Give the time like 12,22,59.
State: 11,28,04
